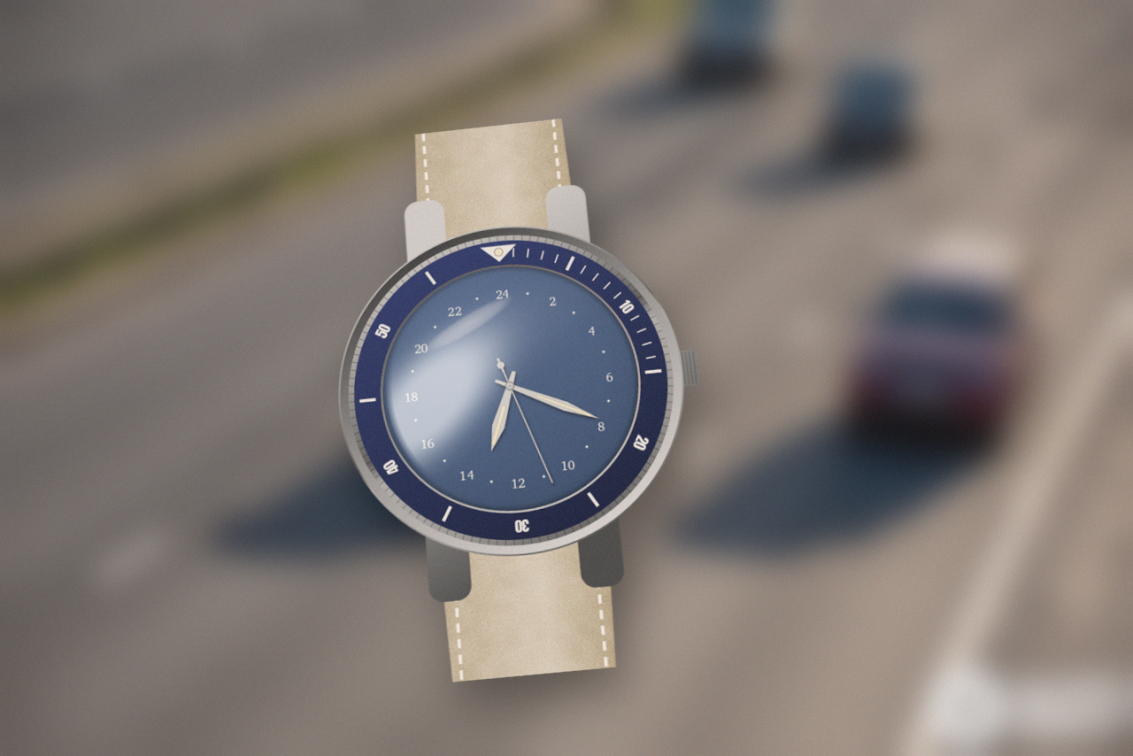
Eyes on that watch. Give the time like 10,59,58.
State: 13,19,27
